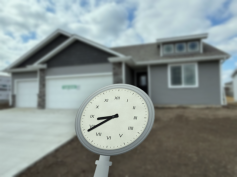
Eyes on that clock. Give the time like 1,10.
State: 8,39
